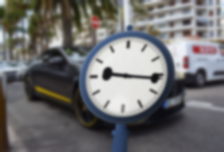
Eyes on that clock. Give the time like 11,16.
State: 9,16
